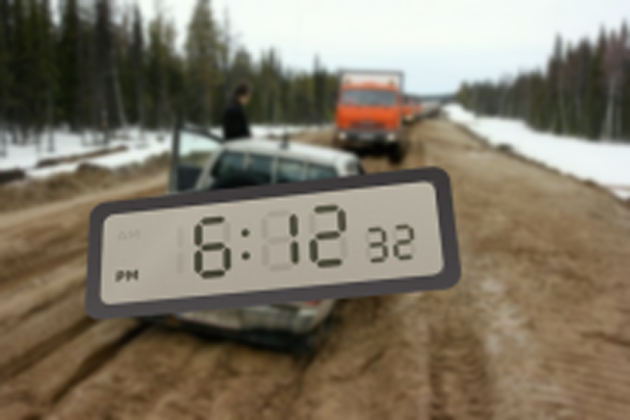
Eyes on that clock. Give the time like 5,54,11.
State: 6,12,32
